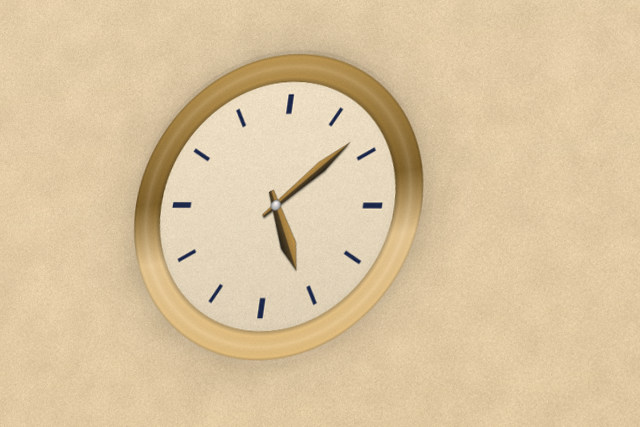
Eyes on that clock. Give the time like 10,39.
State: 5,08
